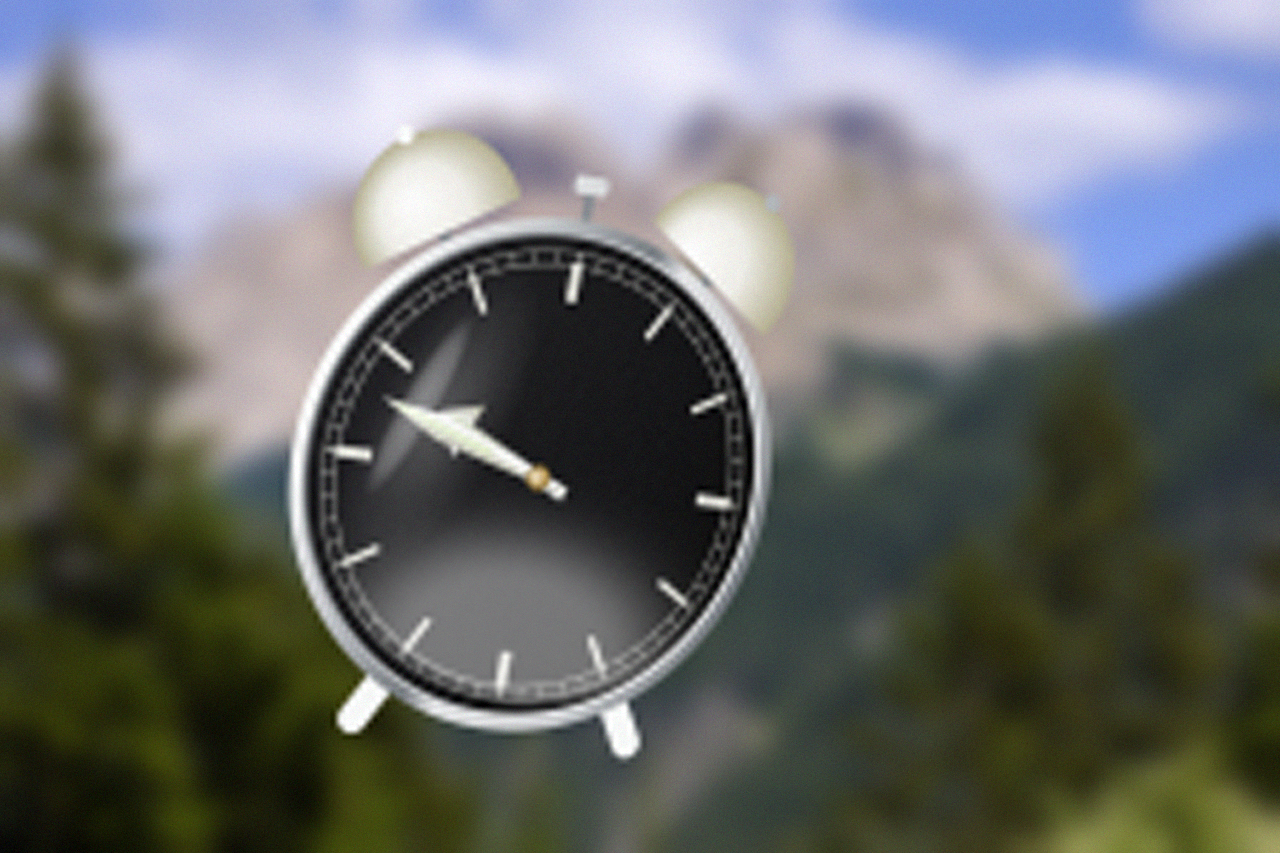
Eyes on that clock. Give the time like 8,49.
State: 9,48
